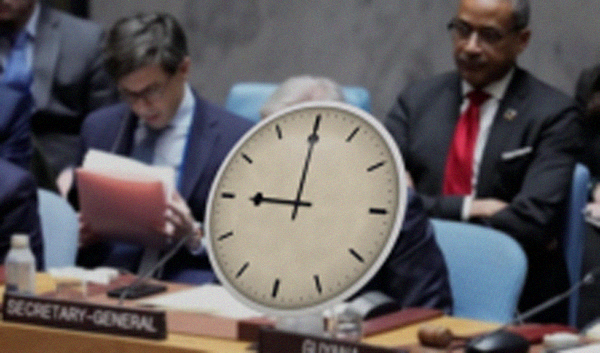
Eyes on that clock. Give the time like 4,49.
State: 9,00
